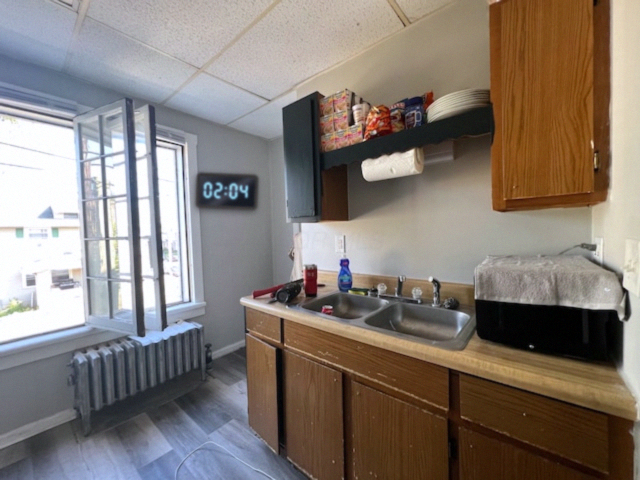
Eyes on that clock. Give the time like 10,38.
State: 2,04
